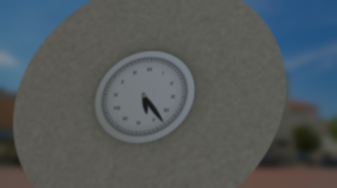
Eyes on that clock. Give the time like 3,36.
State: 5,23
